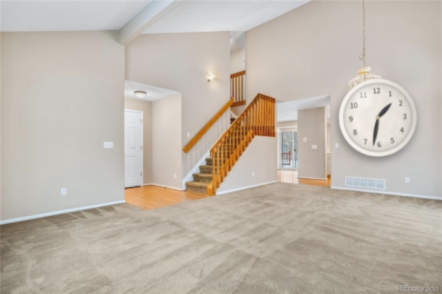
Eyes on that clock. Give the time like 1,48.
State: 1,32
